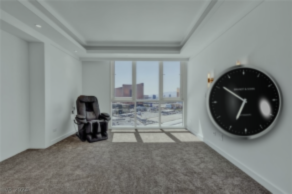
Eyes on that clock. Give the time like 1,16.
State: 6,51
